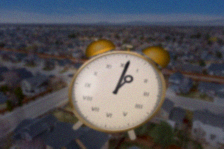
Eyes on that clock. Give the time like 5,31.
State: 1,01
